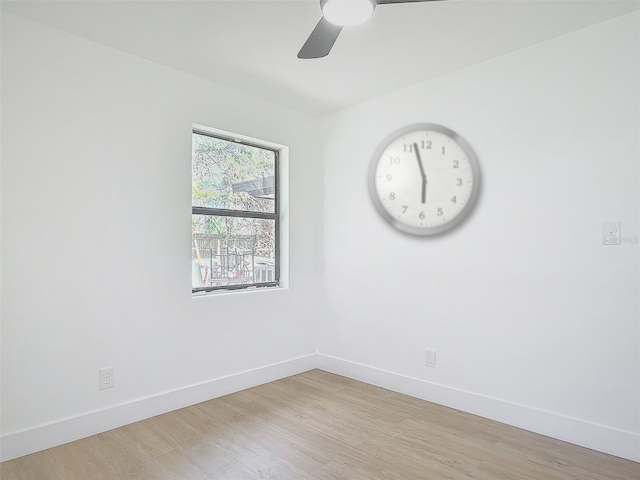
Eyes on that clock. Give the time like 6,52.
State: 5,57
